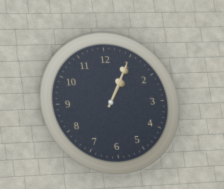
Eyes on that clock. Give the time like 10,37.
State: 1,05
